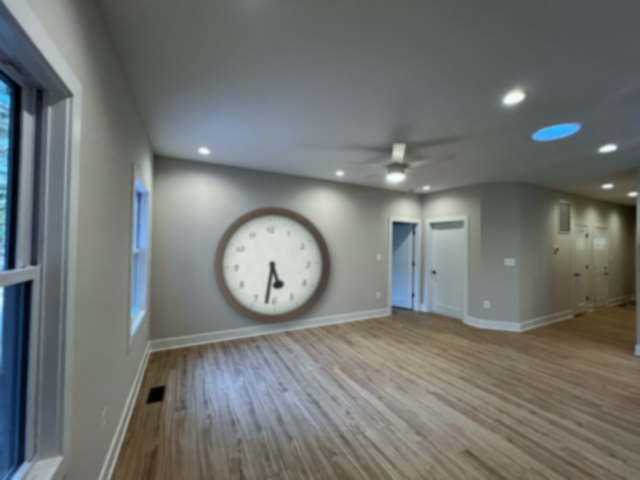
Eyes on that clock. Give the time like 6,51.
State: 5,32
